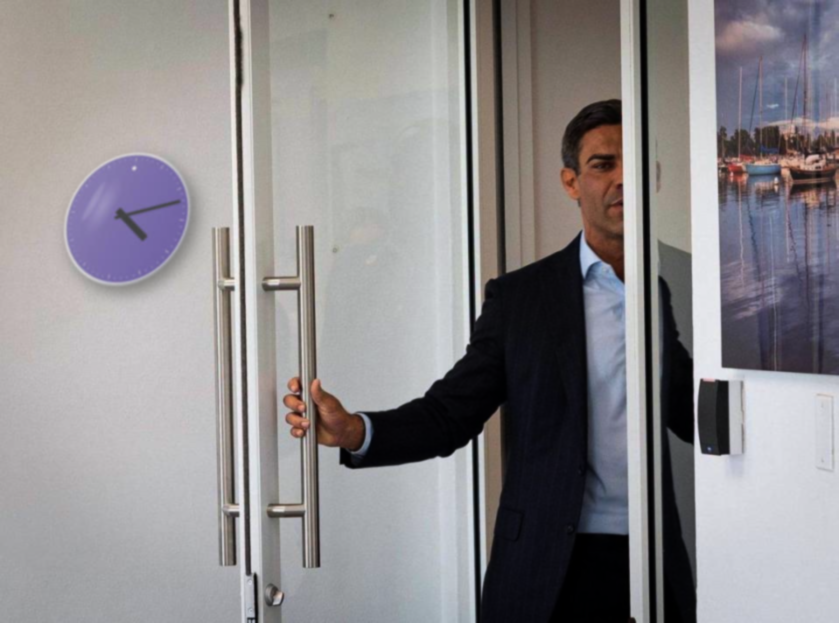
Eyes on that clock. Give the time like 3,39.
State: 4,12
